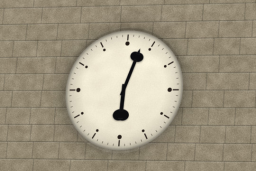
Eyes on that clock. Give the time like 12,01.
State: 6,03
